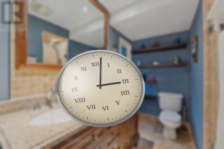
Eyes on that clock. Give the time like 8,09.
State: 3,02
